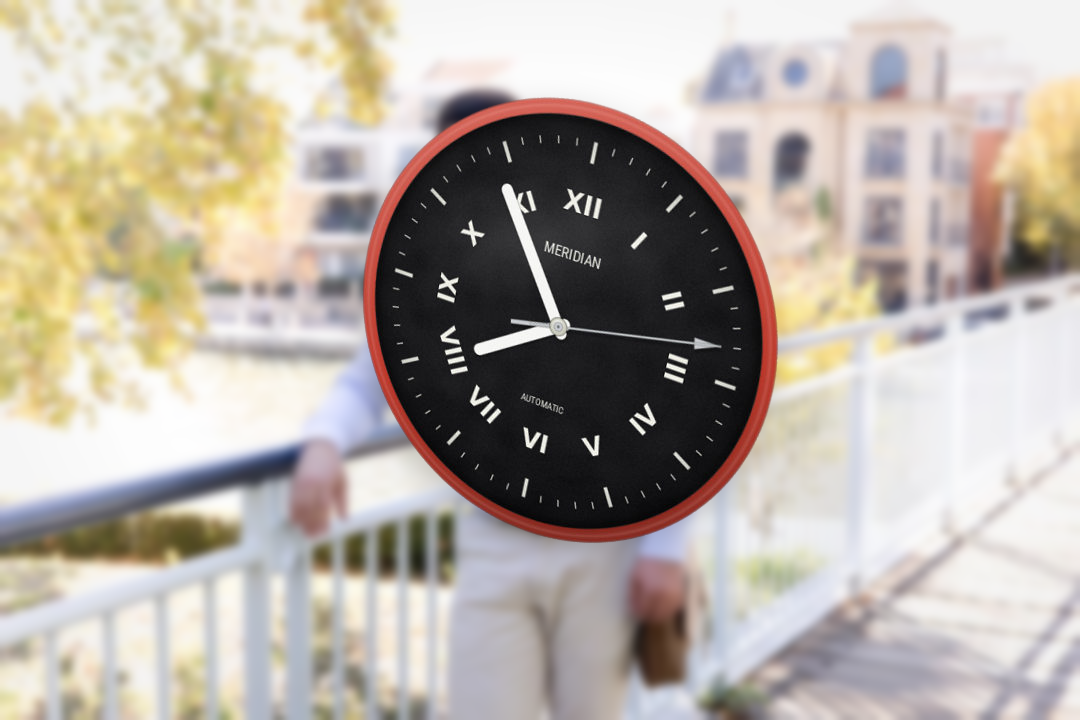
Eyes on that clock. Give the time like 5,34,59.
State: 7,54,13
